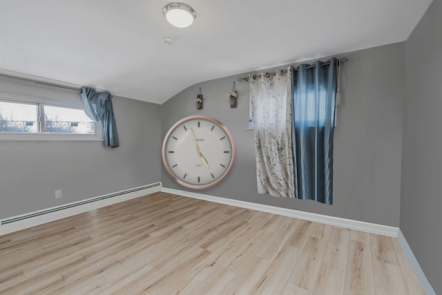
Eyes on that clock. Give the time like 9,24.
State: 4,57
